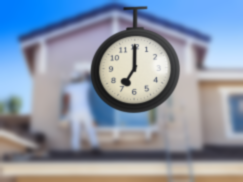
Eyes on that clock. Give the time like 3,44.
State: 7,00
